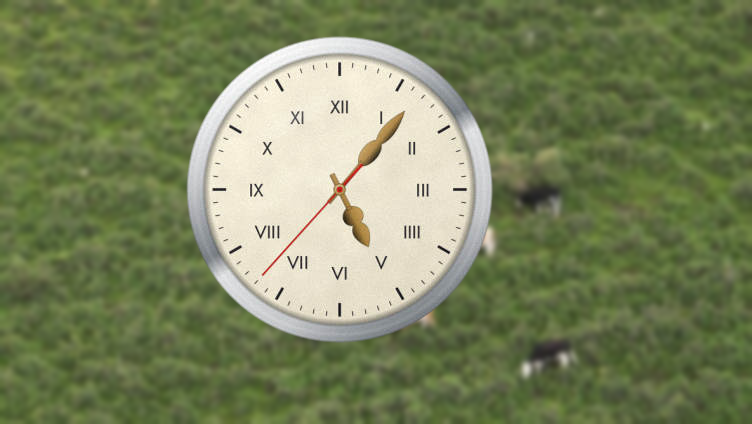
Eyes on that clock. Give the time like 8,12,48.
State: 5,06,37
